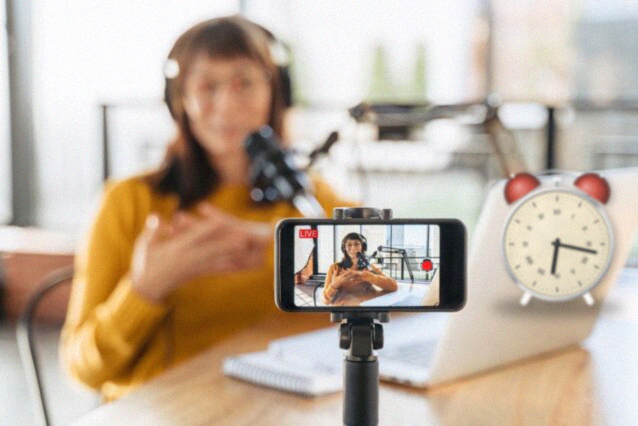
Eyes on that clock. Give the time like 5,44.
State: 6,17
